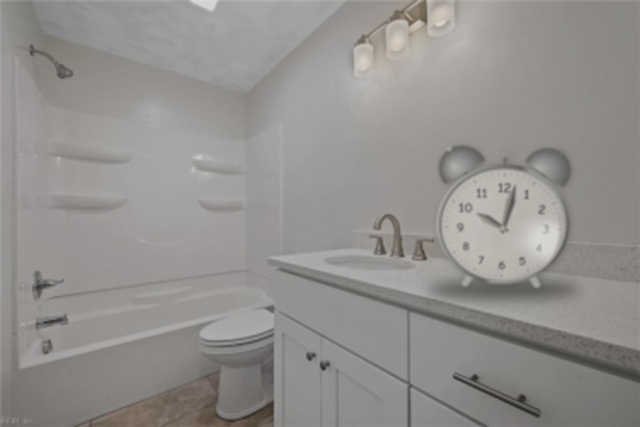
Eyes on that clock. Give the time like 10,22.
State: 10,02
